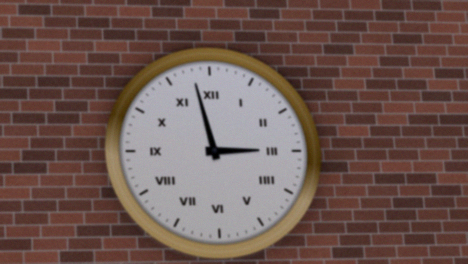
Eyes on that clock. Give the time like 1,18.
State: 2,58
